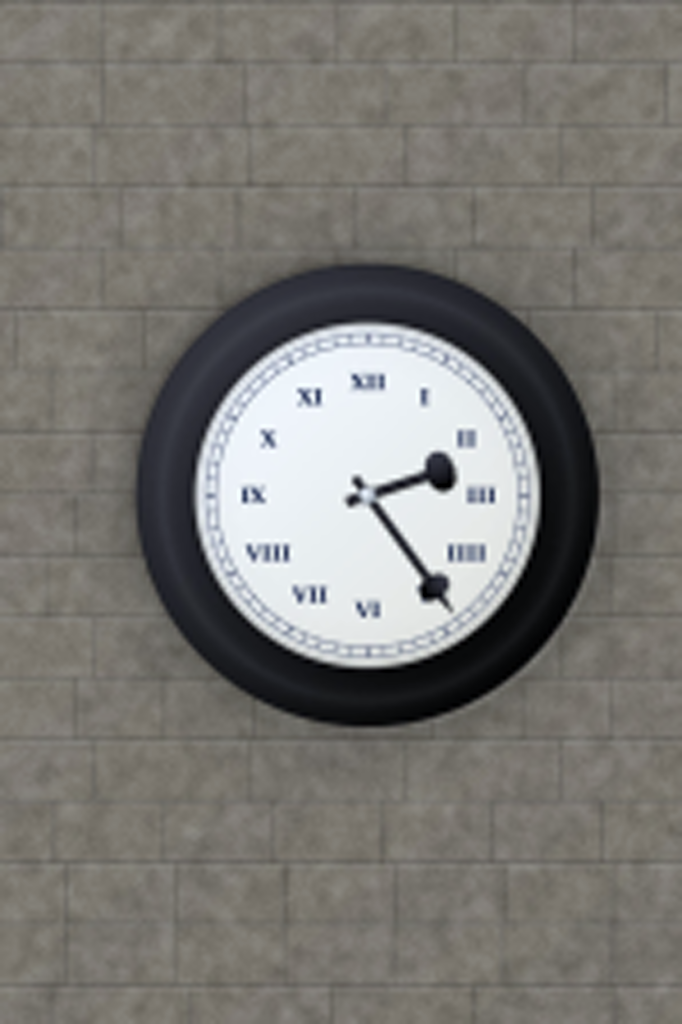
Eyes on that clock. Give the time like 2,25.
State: 2,24
